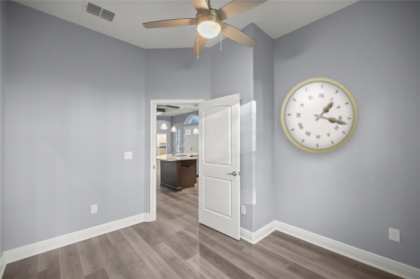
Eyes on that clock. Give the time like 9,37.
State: 1,17
